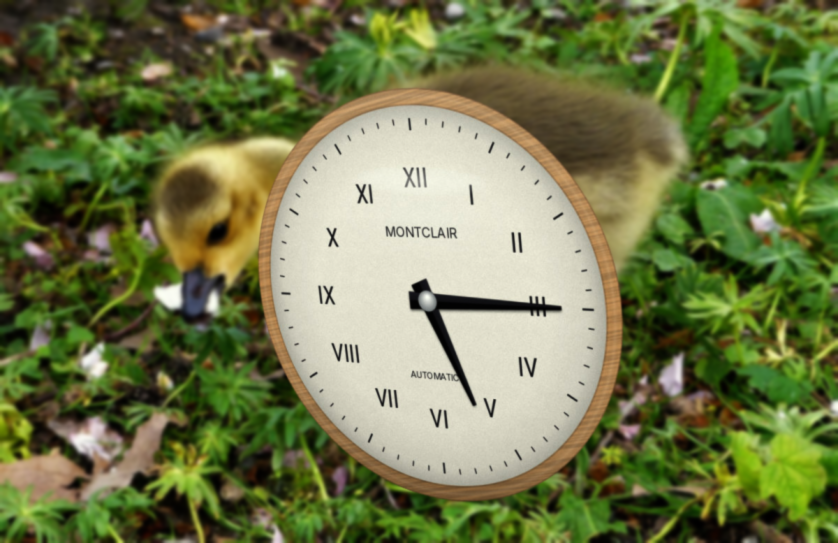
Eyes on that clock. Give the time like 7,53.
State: 5,15
